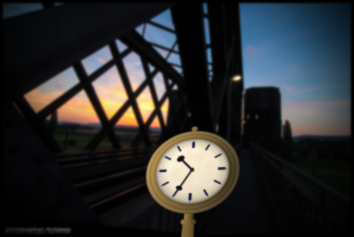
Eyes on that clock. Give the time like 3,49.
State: 10,35
